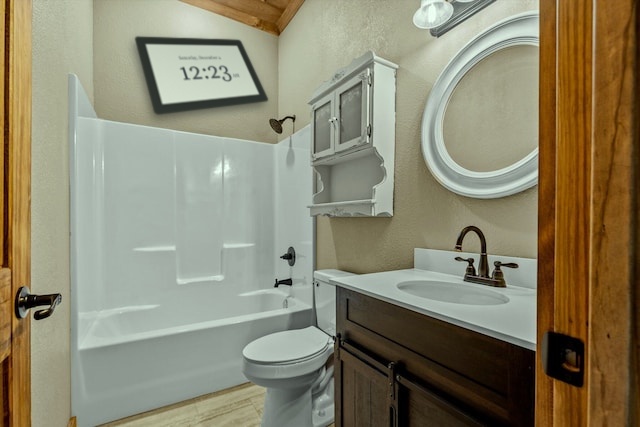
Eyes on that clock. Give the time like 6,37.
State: 12,23
